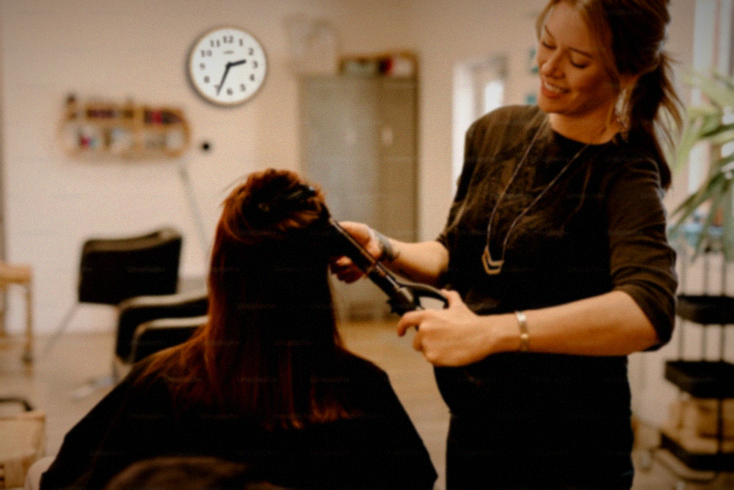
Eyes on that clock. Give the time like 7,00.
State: 2,34
